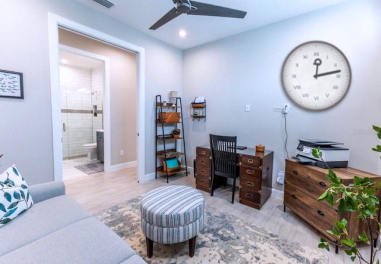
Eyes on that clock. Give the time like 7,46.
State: 12,13
